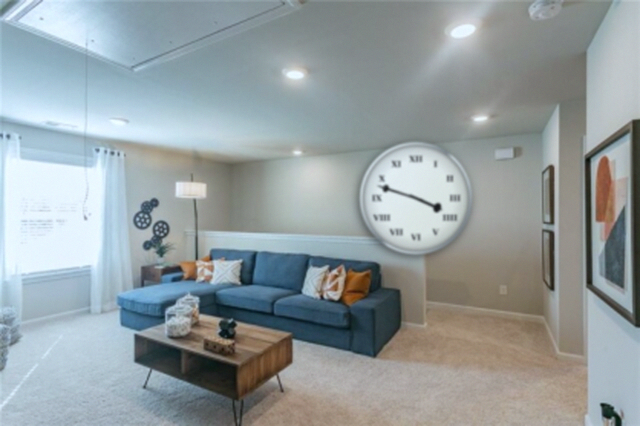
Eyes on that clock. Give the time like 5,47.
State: 3,48
